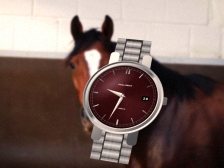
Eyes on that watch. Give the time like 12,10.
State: 9,33
